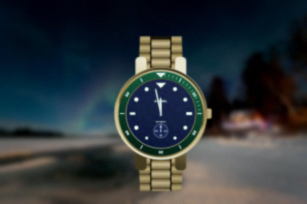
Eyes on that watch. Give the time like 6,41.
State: 11,58
